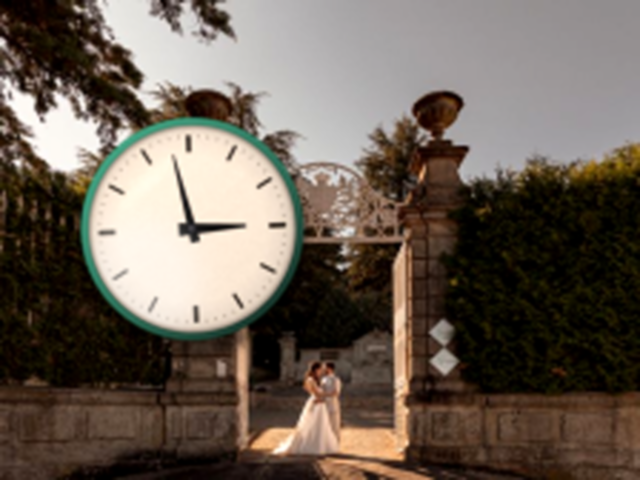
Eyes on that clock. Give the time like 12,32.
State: 2,58
